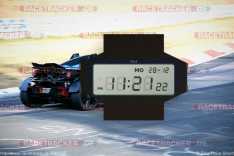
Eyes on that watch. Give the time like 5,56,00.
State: 11,21,22
